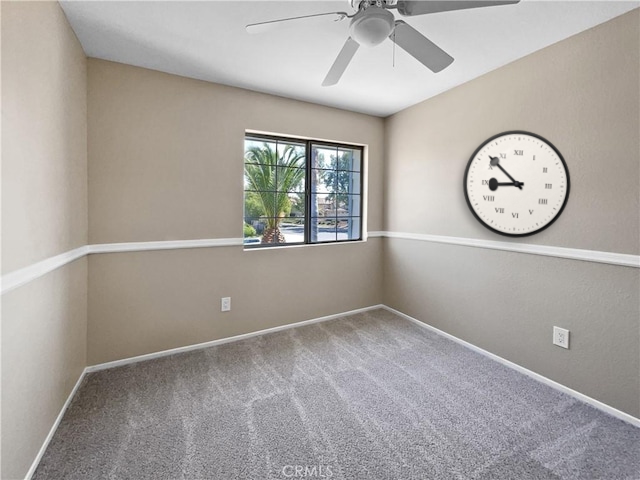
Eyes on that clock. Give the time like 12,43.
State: 8,52
